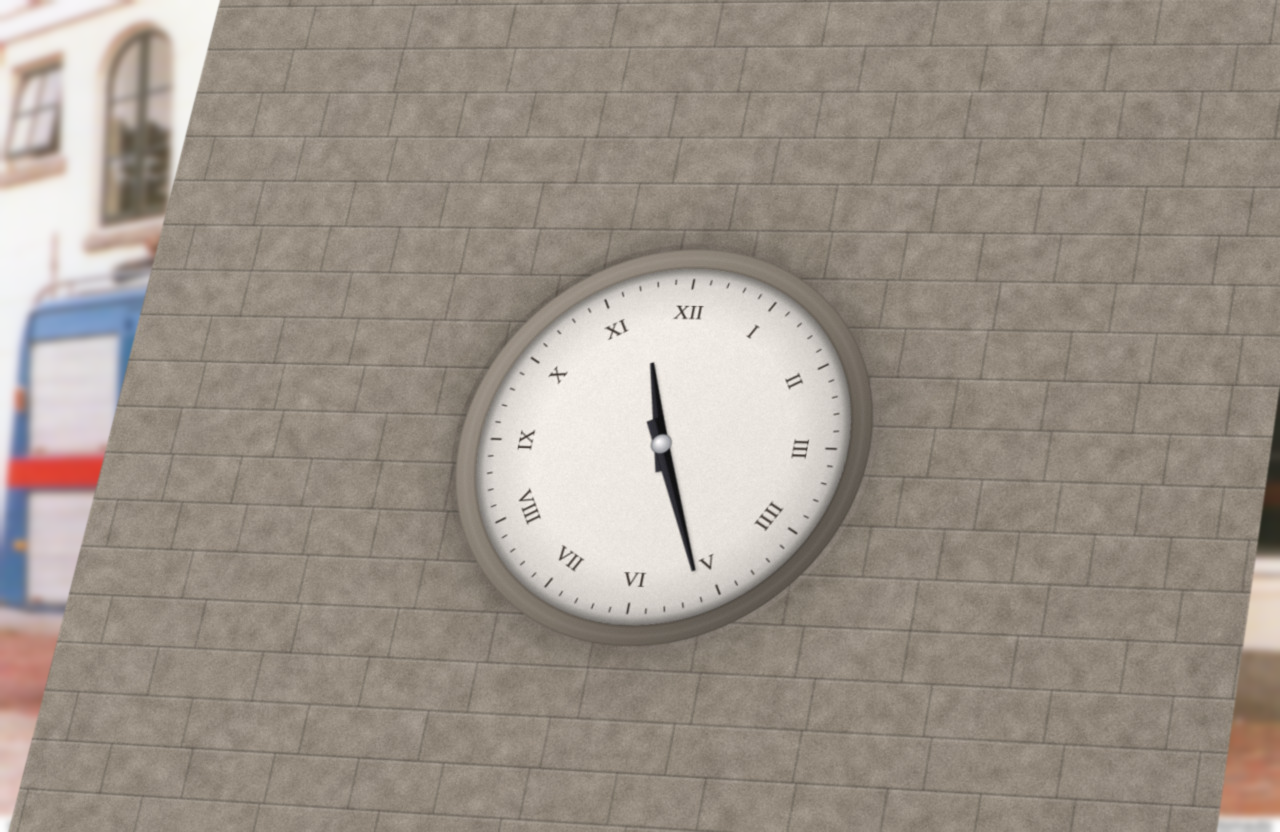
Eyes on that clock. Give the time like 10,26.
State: 11,26
